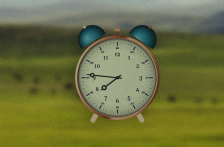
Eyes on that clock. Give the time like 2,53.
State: 7,46
